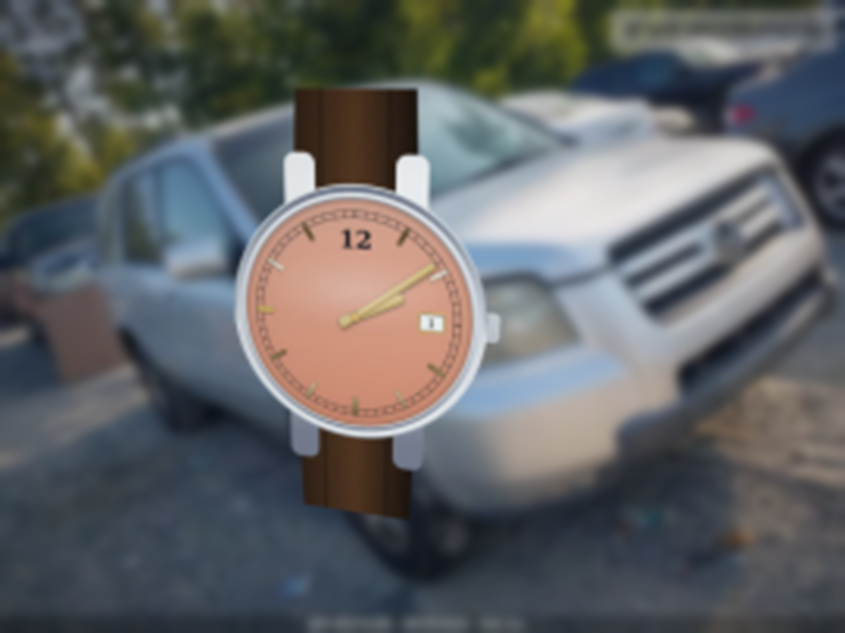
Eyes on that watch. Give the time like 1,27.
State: 2,09
